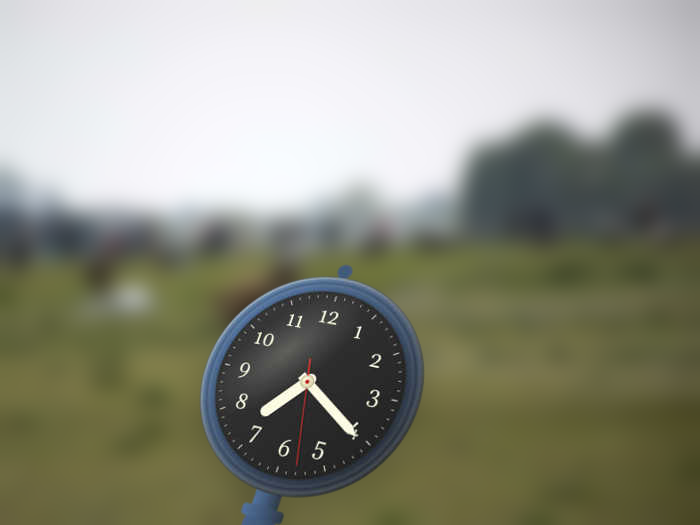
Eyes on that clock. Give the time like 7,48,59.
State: 7,20,28
